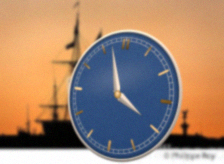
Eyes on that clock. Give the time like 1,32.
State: 3,57
